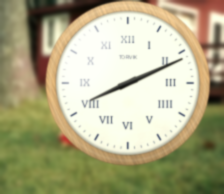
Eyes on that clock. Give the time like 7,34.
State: 8,11
